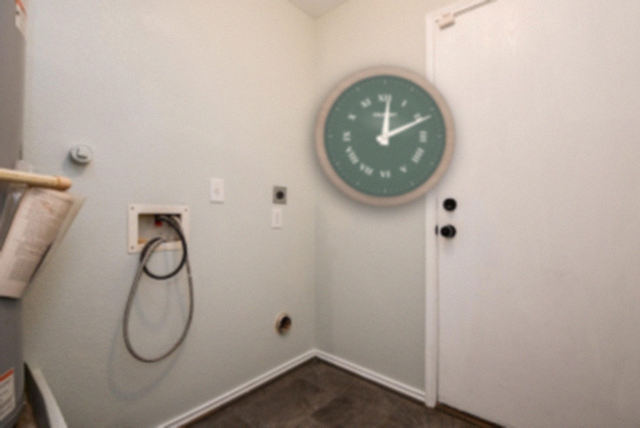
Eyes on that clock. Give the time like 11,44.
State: 12,11
